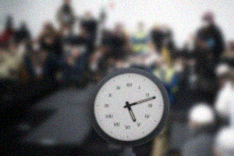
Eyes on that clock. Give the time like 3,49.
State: 5,12
